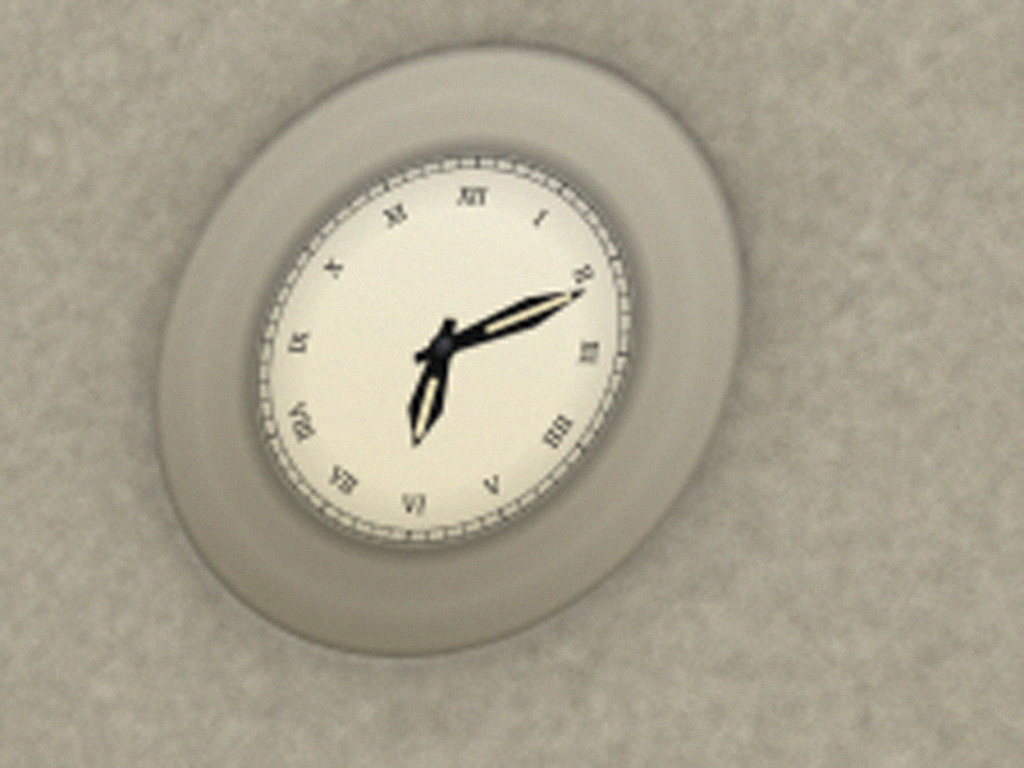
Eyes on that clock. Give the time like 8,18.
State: 6,11
